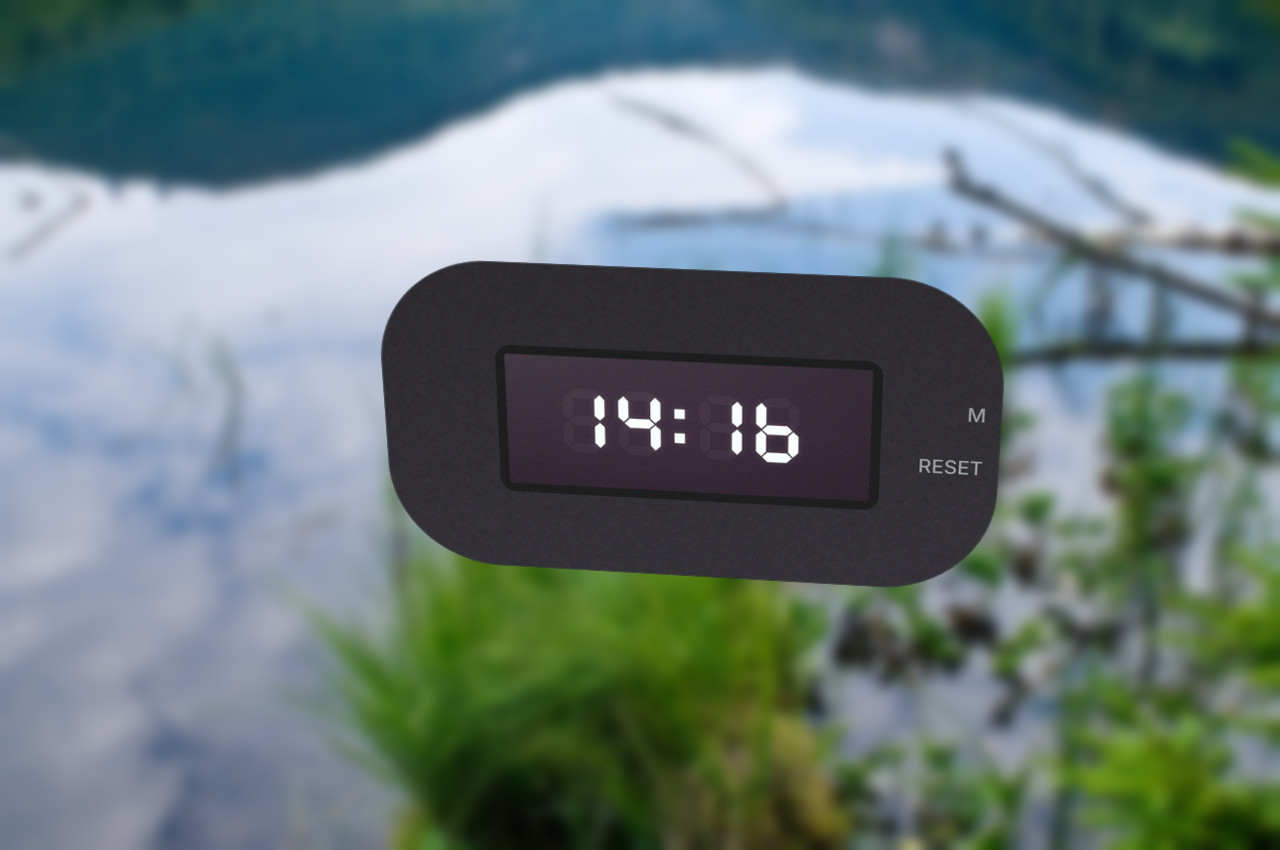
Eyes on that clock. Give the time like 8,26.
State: 14,16
